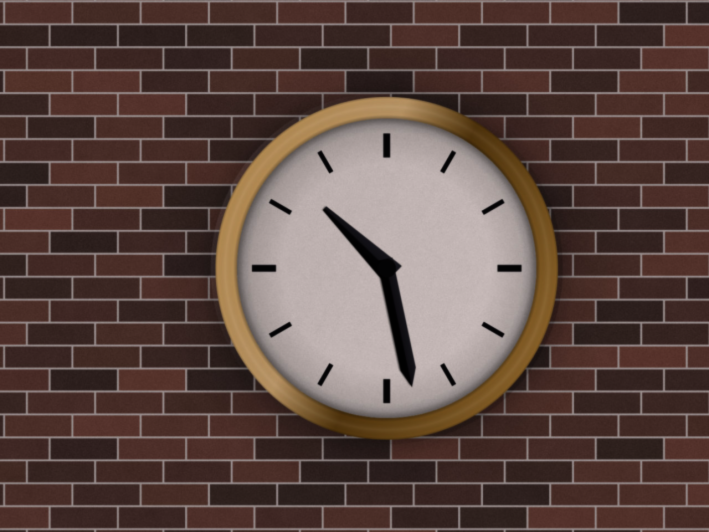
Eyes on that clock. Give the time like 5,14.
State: 10,28
